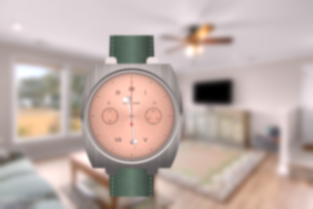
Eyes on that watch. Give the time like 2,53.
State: 11,29
